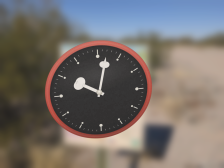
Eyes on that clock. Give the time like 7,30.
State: 10,02
